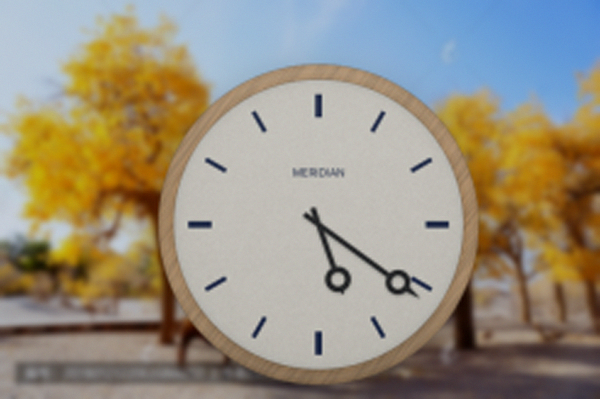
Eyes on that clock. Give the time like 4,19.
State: 5,21
